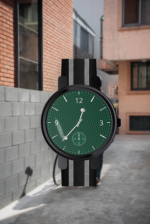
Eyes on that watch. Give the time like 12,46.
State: 12,37
